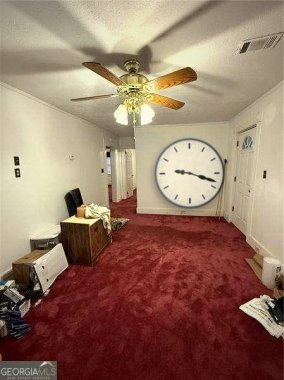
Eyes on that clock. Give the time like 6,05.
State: 9,18
